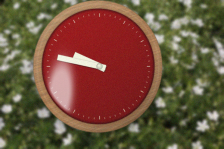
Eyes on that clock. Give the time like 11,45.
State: 9,47
